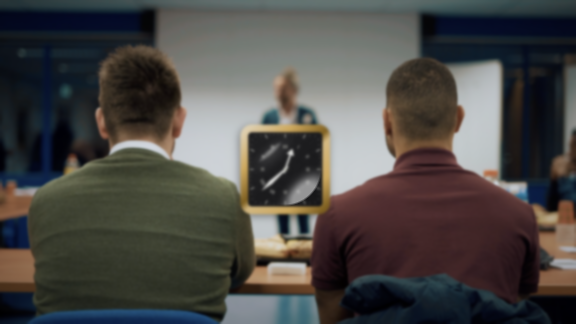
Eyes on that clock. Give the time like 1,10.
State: 12,38
